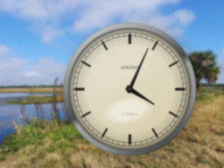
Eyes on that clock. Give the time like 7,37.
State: 4,04
